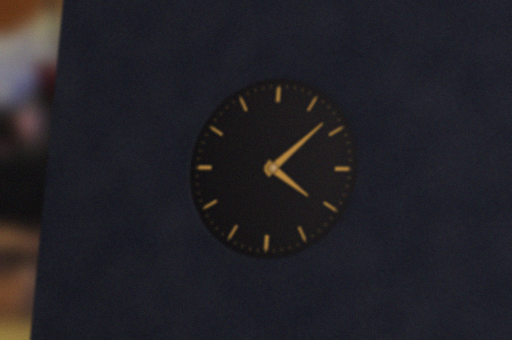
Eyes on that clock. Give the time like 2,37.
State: 4,08
